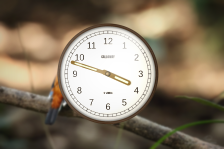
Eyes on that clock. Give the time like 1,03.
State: 3,48
